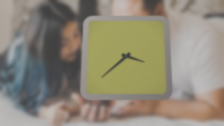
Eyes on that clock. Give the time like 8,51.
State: 3,38
